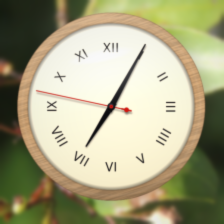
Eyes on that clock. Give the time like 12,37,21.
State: 7,04,47
